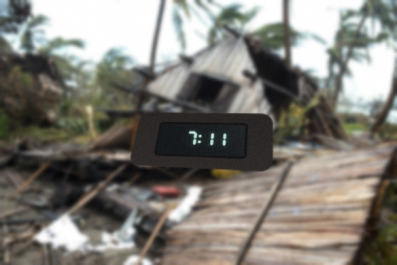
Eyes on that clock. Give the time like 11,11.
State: 7,11
